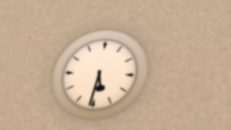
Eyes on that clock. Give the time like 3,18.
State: 5,31
